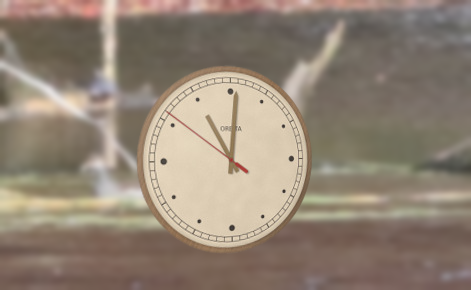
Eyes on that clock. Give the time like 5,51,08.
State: 11,00,51
